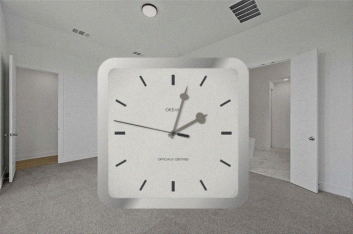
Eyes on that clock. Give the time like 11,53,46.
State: 2,02,47
